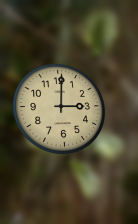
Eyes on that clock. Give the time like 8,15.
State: 3,01
